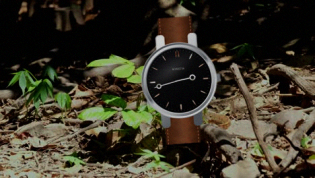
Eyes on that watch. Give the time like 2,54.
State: 2,43
